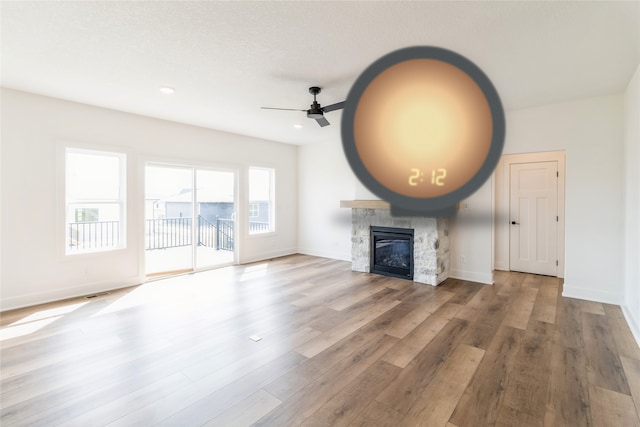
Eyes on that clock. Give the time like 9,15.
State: 2,12
